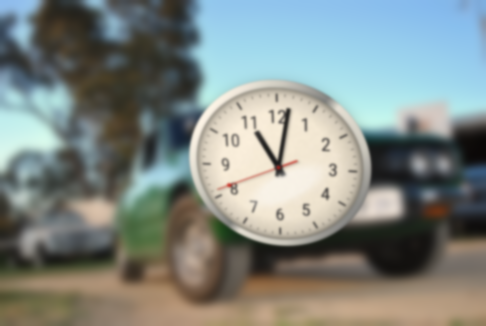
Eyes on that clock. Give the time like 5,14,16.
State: 11,01,41
